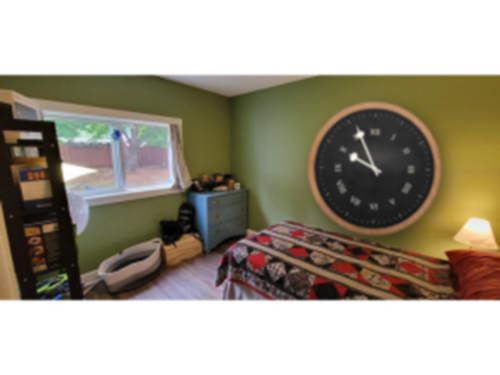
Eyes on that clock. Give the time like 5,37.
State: 9,56
